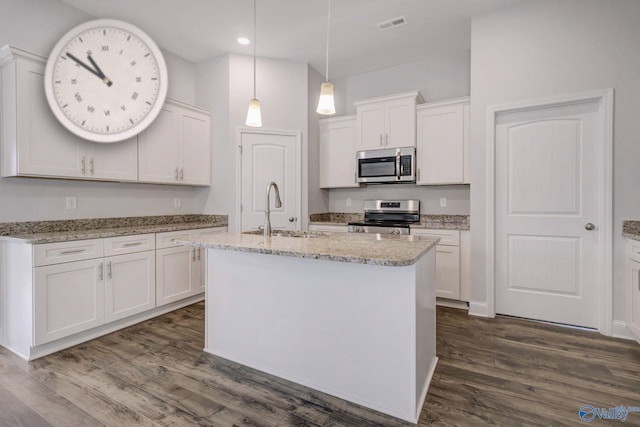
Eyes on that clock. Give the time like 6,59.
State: 10,51
